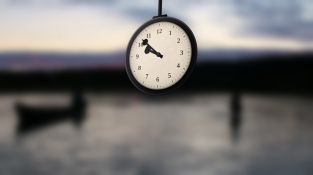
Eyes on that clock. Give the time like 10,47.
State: 9,52
